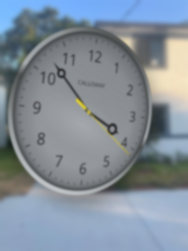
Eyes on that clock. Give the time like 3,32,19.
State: 3,52,21
